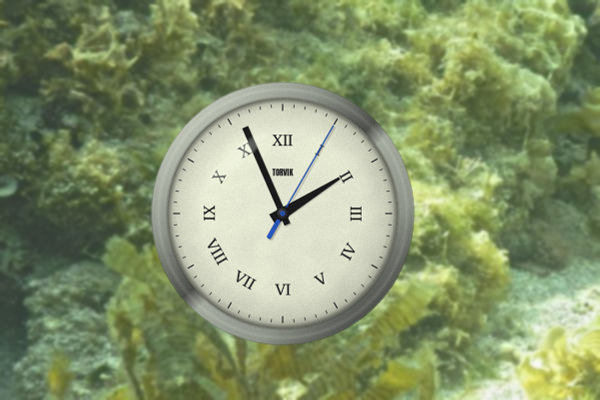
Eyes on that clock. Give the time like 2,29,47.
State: 1,56,05
